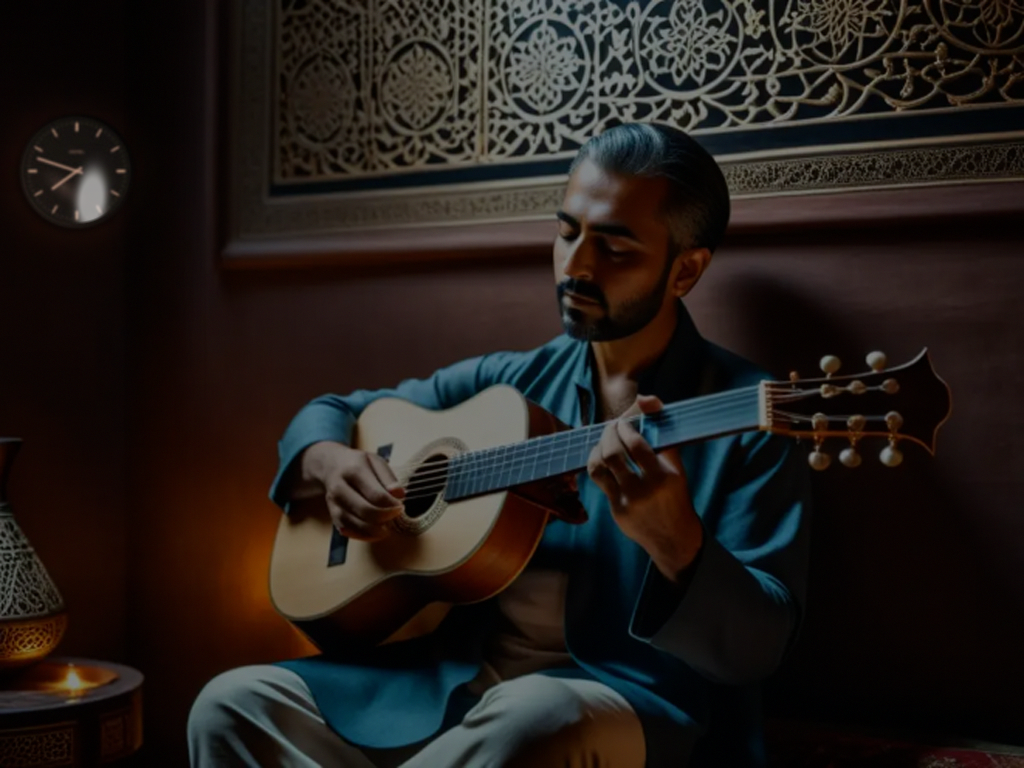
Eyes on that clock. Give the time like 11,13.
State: 7,48
